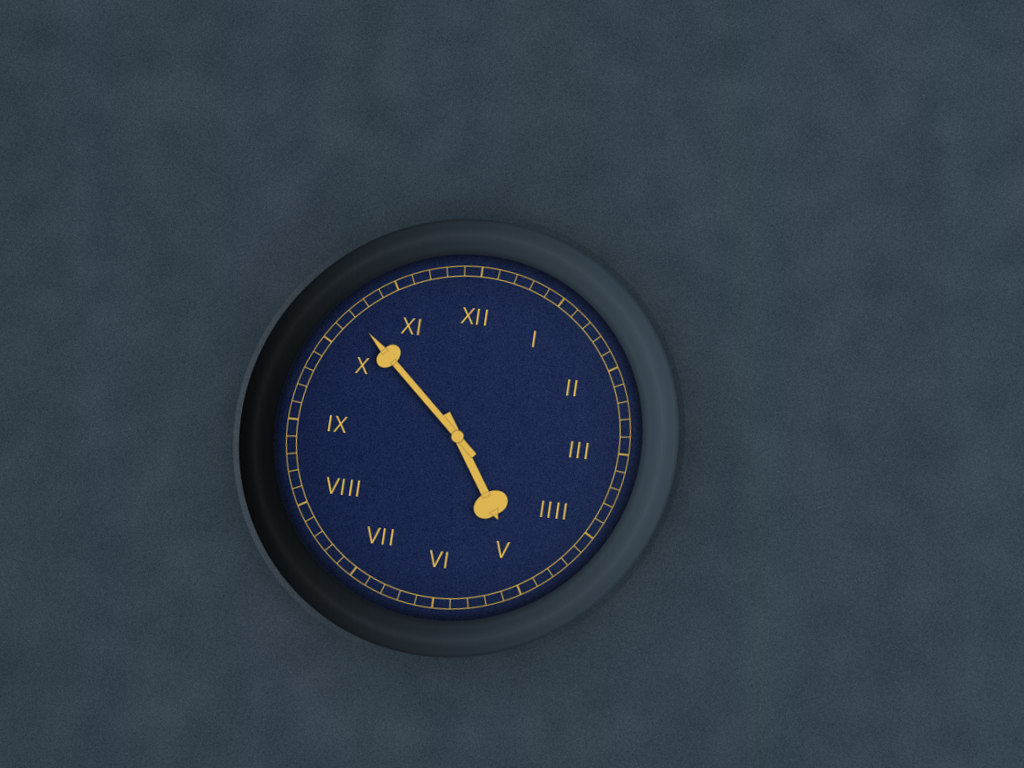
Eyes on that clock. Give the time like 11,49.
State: 4,52
